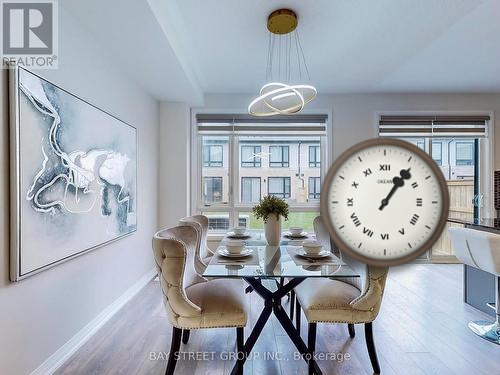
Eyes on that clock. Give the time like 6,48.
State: 1,06
